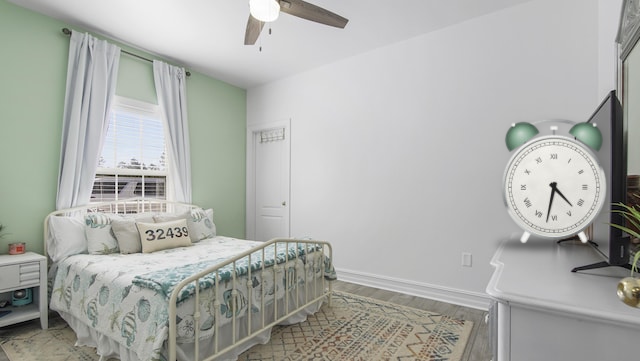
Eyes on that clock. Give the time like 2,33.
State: 4,32
